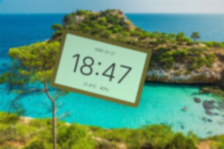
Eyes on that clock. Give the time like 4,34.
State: 18,47
